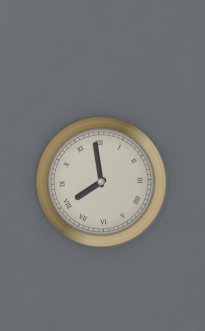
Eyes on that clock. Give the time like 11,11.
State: 7,59
